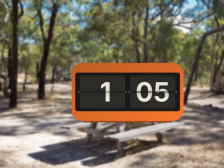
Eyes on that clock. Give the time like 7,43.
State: 1,05
